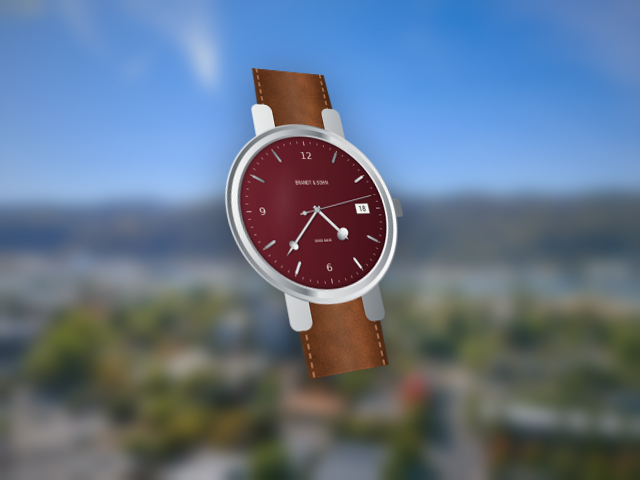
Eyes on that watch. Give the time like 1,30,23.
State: 4,37,13
